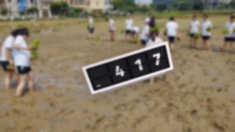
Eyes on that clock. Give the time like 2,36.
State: 4,17
